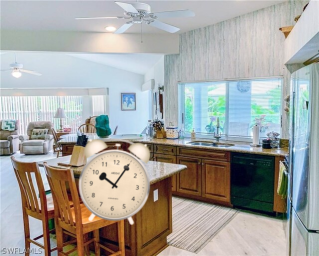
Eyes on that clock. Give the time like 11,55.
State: 10,05
